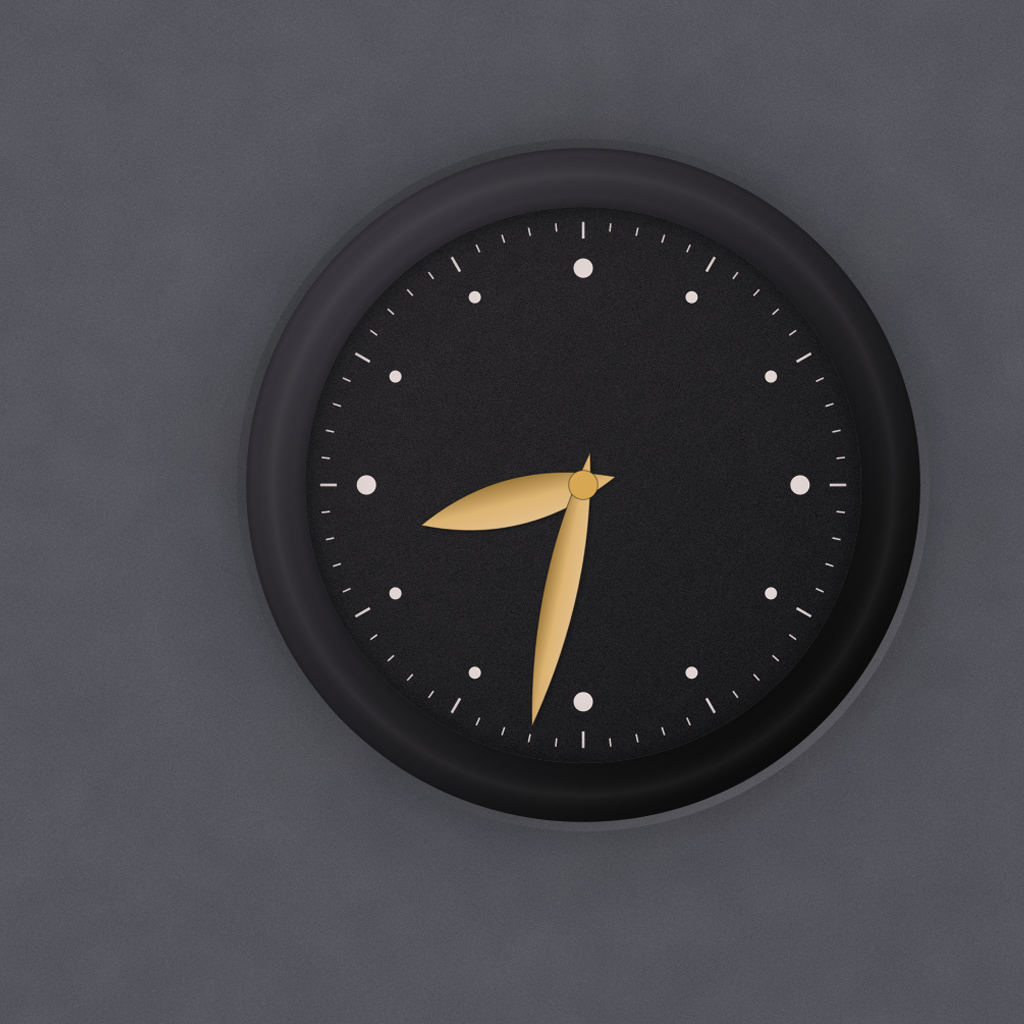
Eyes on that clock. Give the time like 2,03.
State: 8,32
